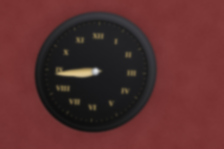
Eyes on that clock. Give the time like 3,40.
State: 8,44
